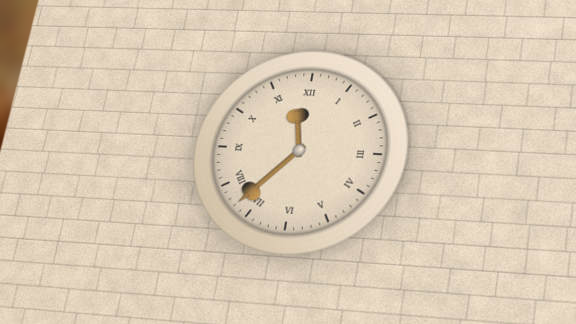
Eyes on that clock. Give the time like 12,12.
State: 11,37
